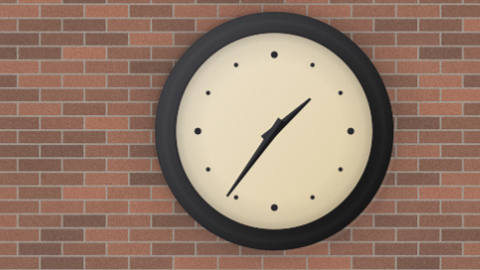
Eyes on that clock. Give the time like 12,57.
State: 1,36
